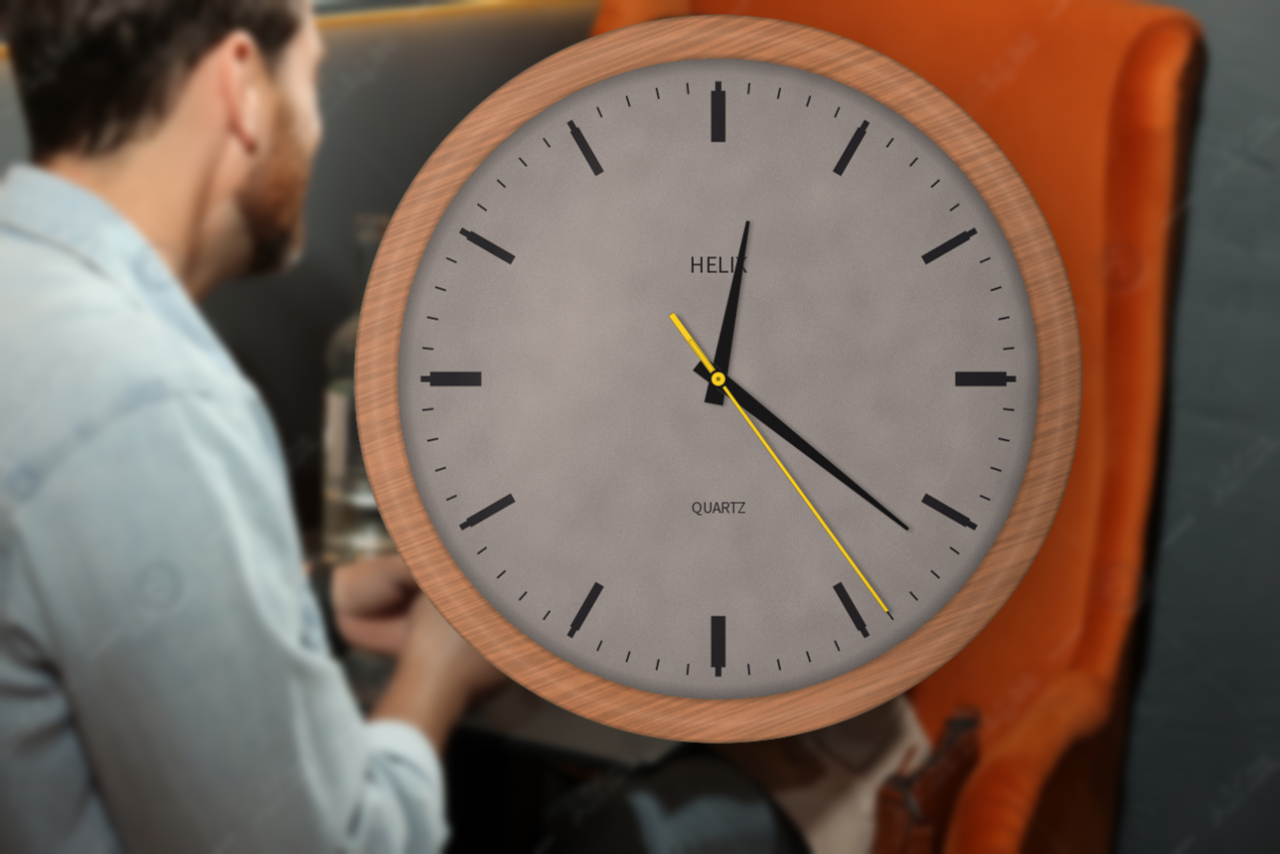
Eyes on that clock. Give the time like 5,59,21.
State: 12,21,24
